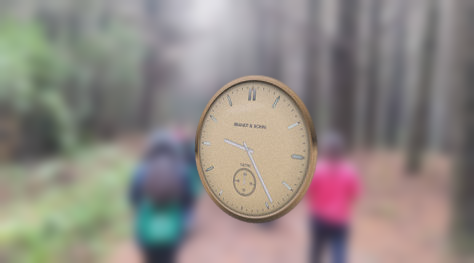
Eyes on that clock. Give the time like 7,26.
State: 9,24
